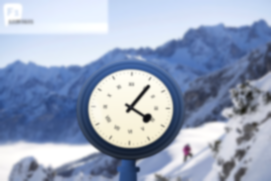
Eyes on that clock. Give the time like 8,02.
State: 4,06
